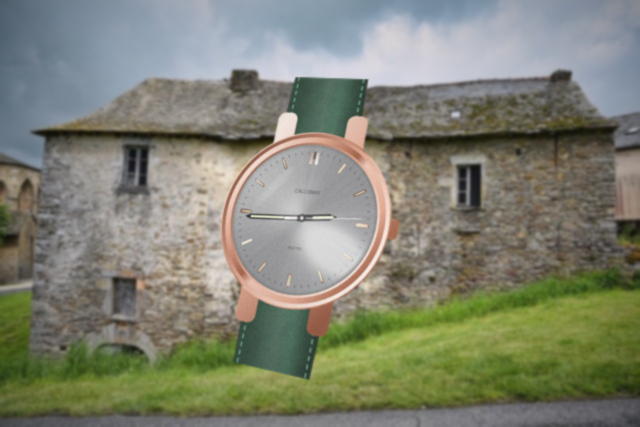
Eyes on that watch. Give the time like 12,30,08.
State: 2,44,14
